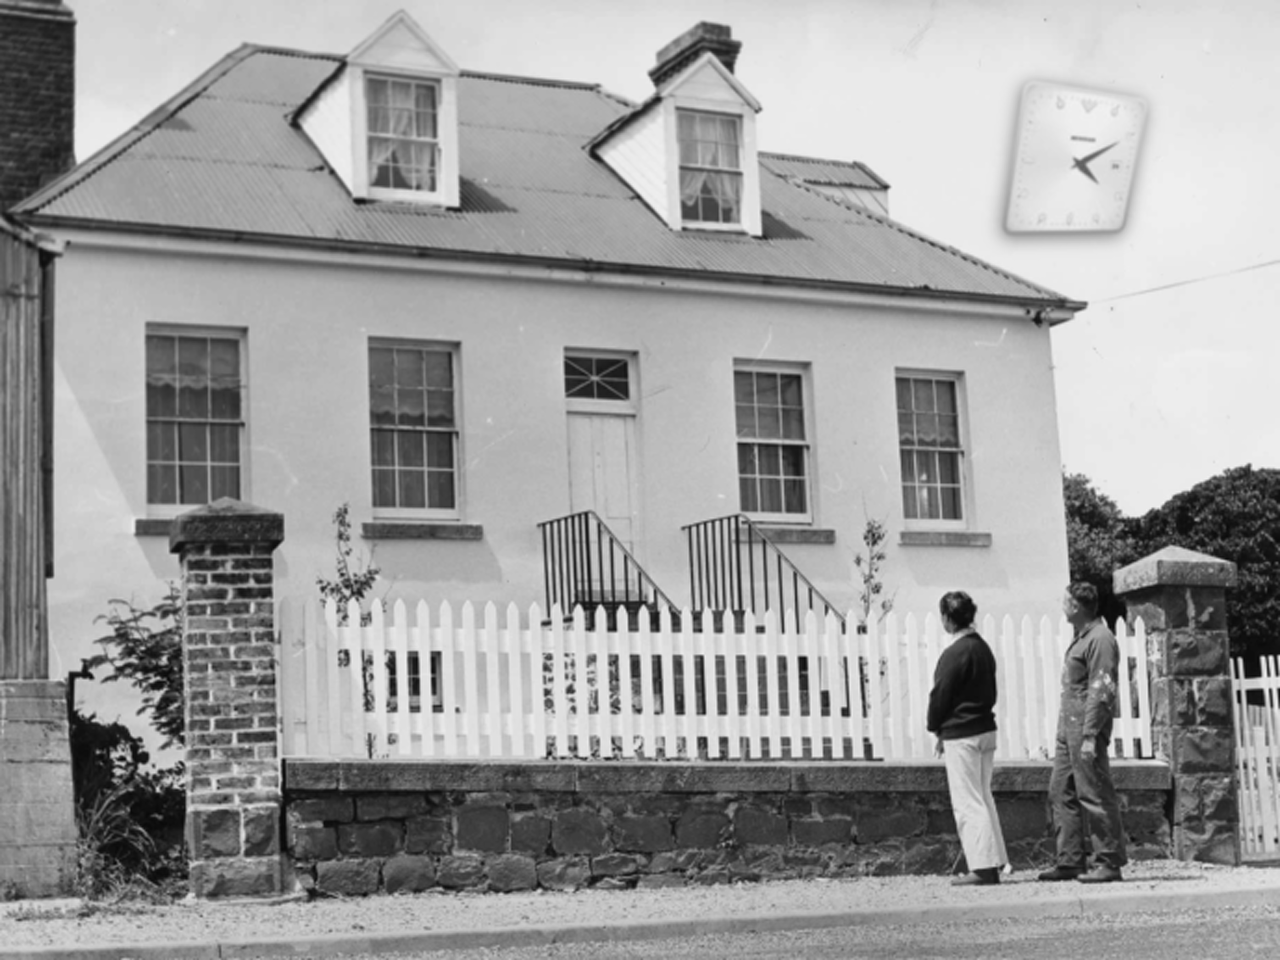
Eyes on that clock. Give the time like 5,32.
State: 4,10
